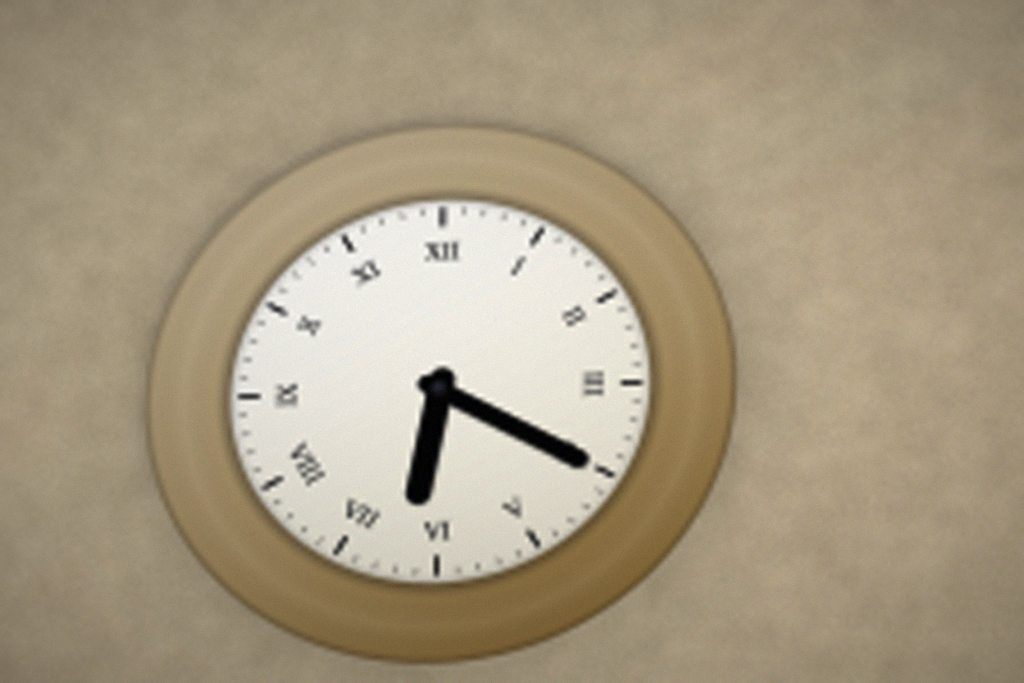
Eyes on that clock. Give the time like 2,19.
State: 6,20
